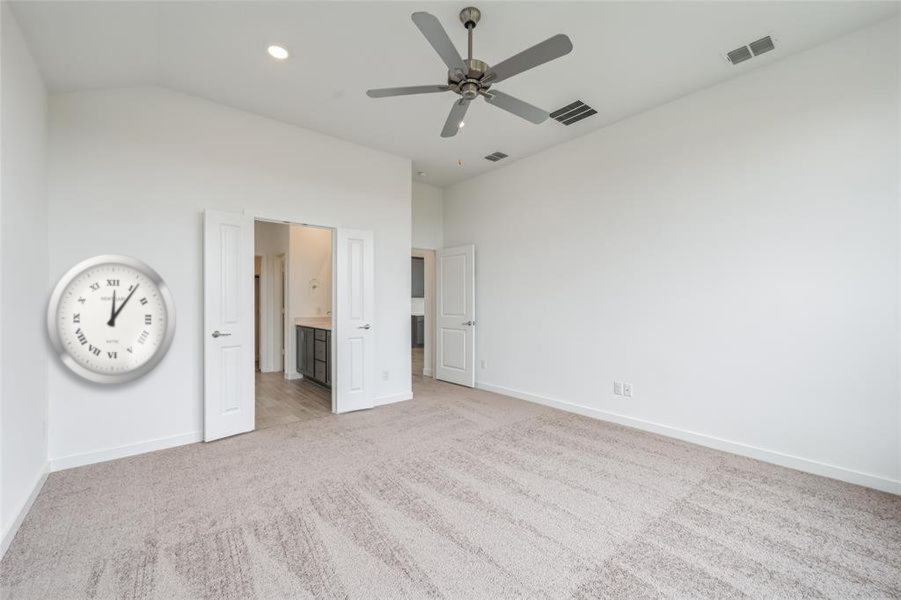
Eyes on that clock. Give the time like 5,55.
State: 12,06
